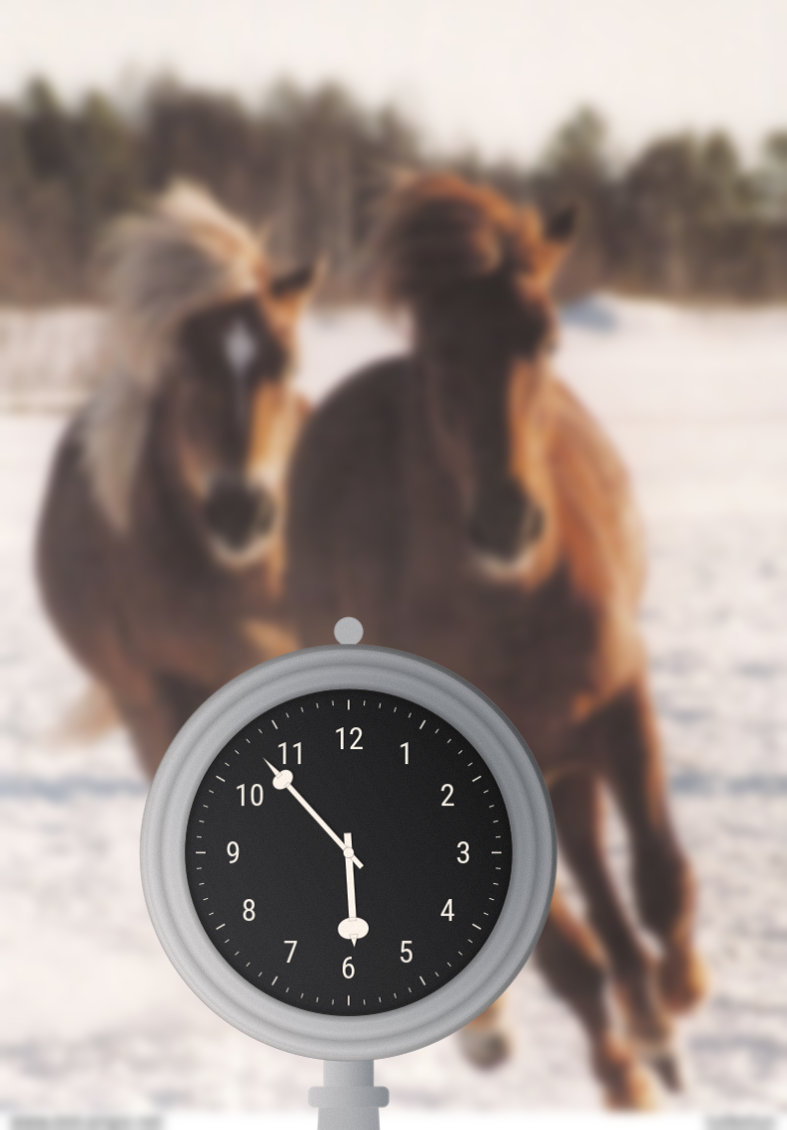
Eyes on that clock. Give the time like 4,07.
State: 5,53
